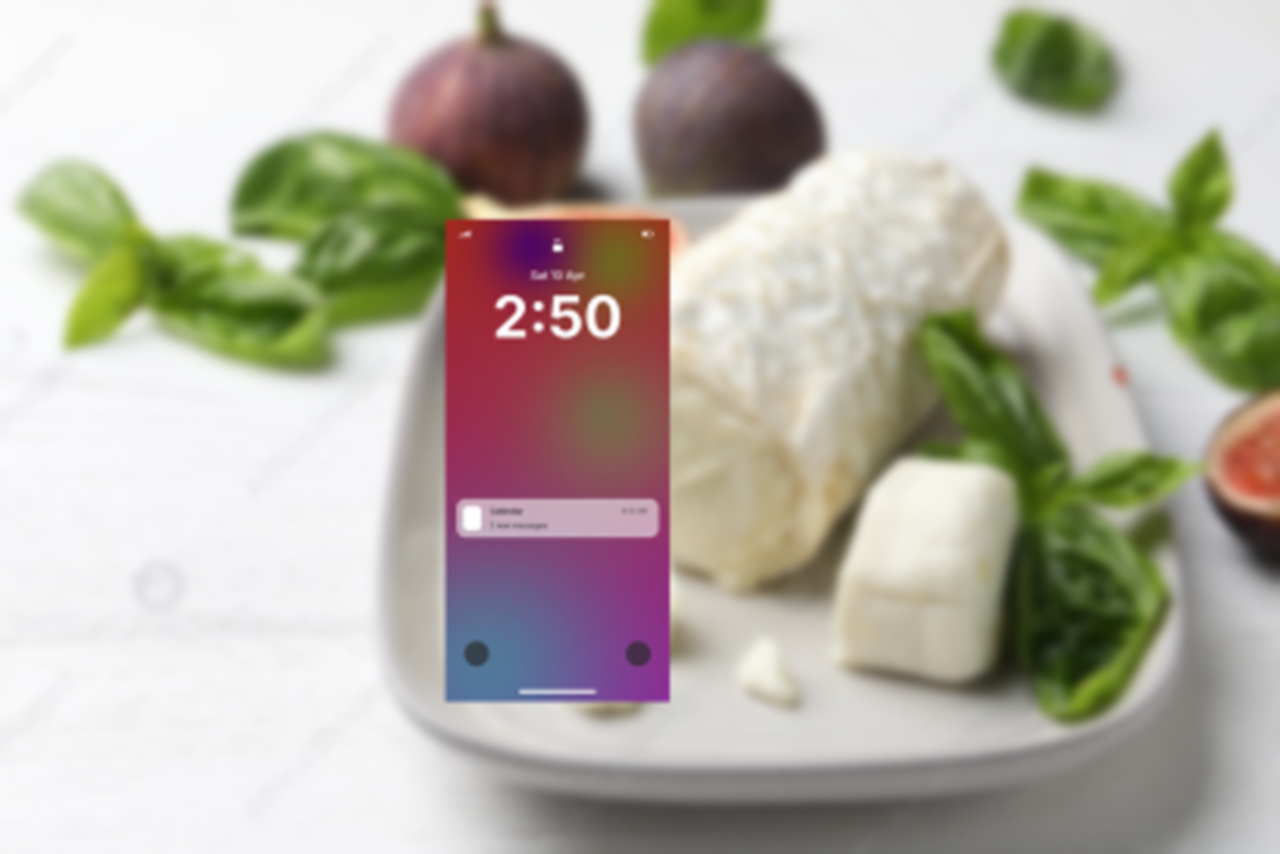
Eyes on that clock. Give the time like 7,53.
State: 2,50
